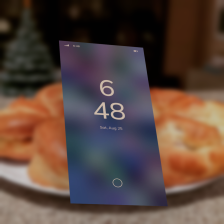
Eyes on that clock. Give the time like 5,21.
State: 6,48
